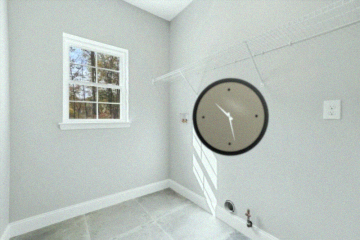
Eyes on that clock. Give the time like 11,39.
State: 10,28
